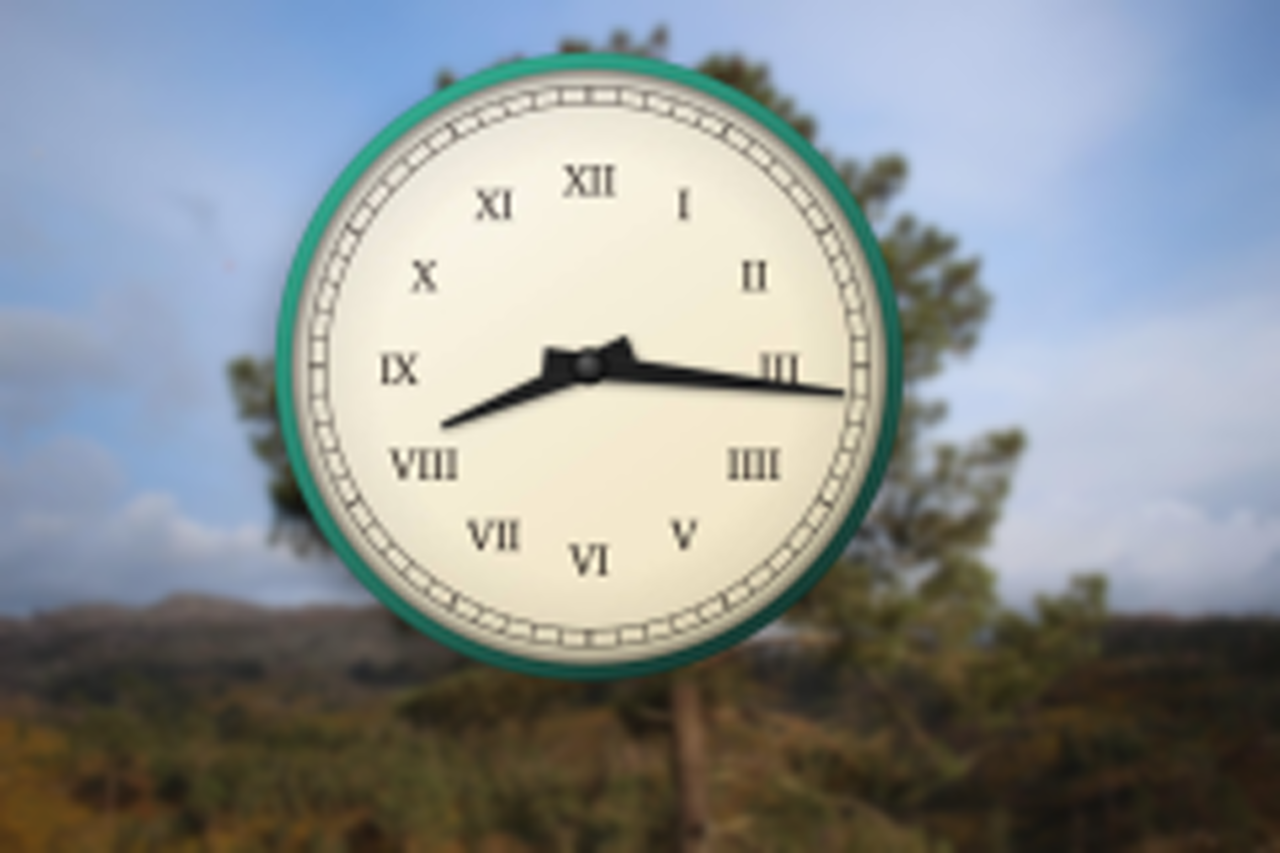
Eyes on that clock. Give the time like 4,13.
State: 8,16
